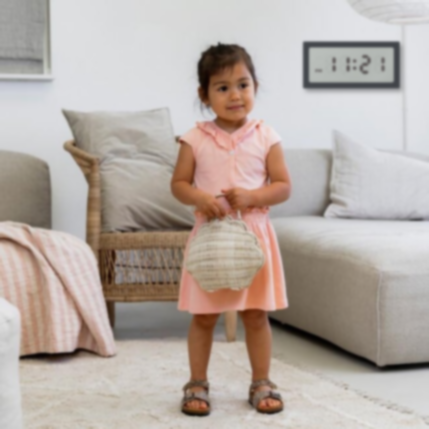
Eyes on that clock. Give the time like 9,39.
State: 11,21
